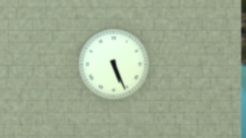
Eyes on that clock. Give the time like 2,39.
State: 5,26
